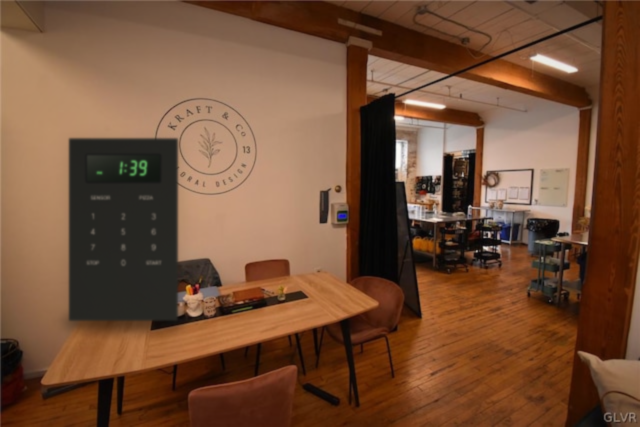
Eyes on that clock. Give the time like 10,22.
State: 1,39
